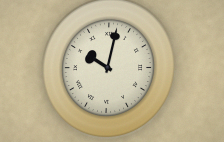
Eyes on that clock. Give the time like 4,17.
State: 10,02
